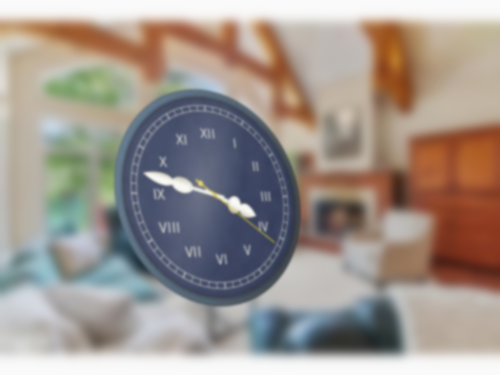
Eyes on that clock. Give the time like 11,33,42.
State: 3,47,21
